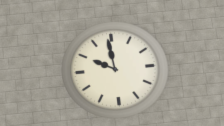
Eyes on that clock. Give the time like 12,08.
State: 9,59
